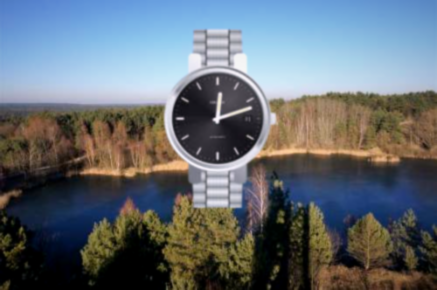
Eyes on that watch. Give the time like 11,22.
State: 12,12
